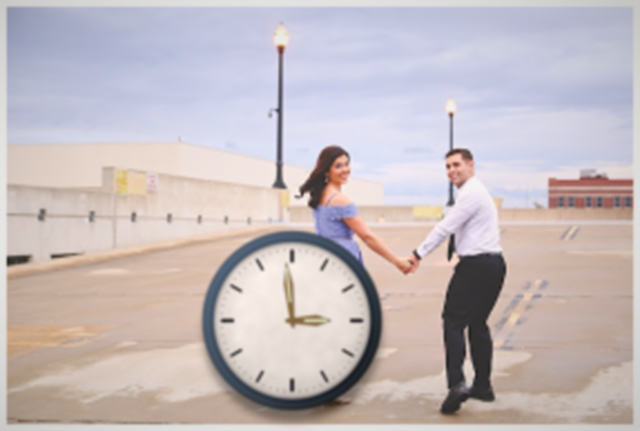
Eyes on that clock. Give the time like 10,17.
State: 2,59
